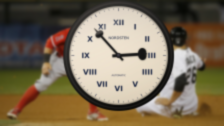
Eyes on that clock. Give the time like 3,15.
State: 2,53
